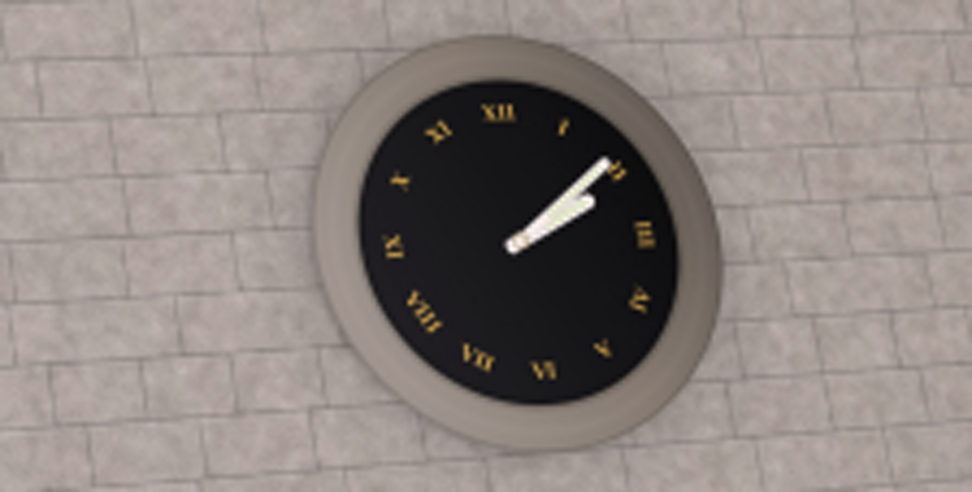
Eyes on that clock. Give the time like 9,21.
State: 2,09
